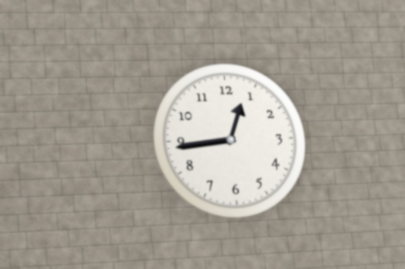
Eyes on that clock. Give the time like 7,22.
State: 12,44
